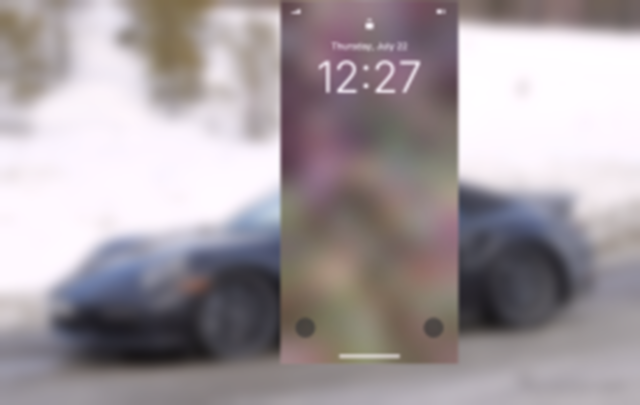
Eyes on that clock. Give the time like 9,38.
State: 12,27
